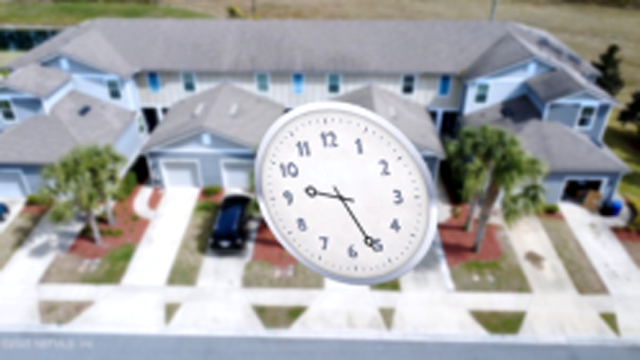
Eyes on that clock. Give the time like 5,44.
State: 9,26
